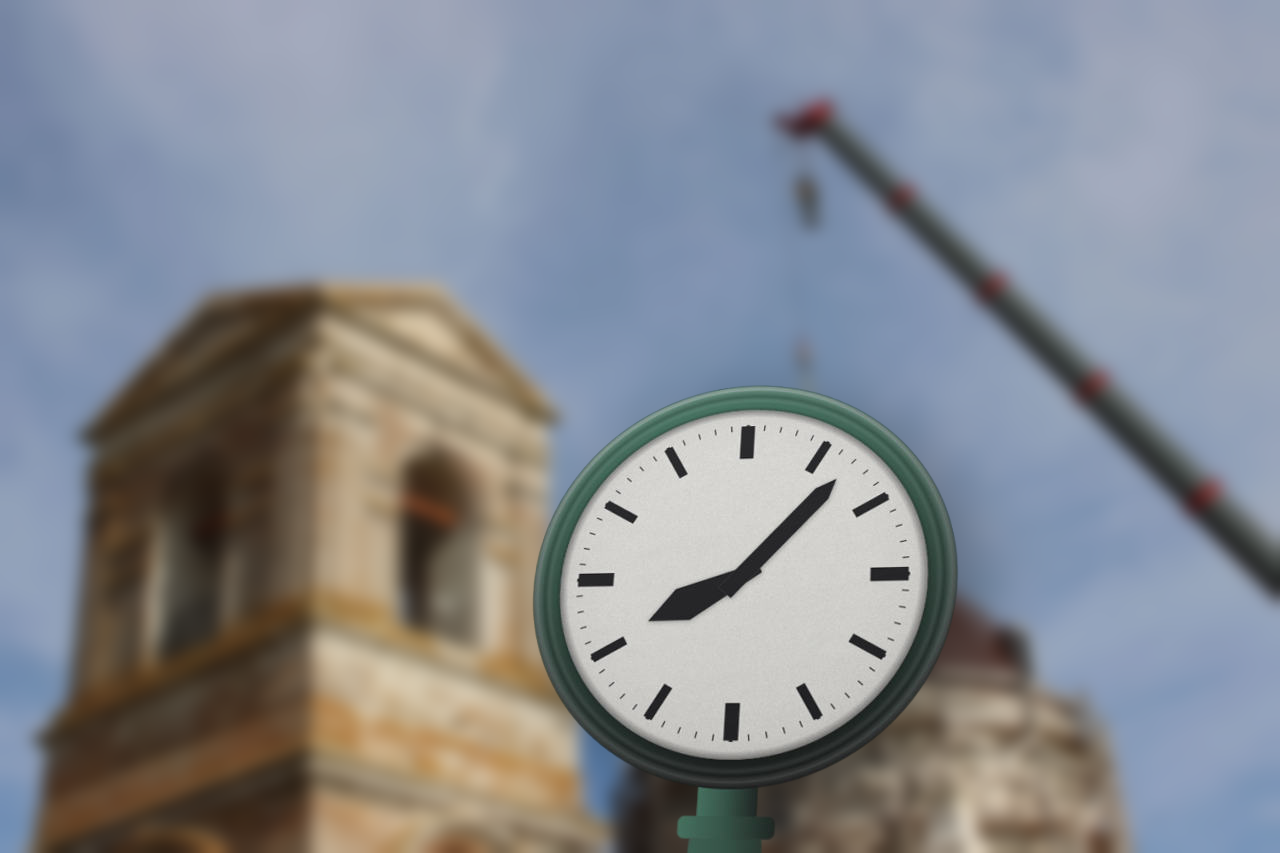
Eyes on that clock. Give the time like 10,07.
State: 8,07
